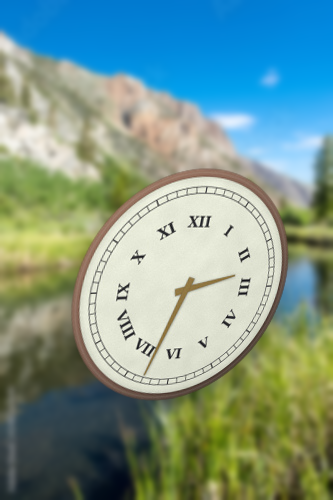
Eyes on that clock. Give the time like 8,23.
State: 2,33
